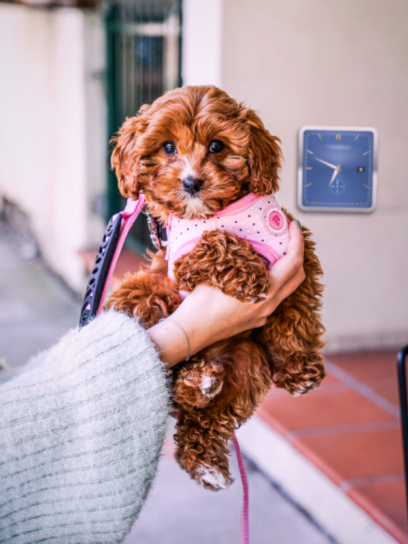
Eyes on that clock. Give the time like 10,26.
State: 6,49
